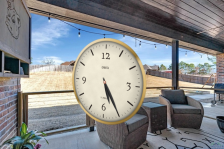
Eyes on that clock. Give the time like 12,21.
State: 5,25
